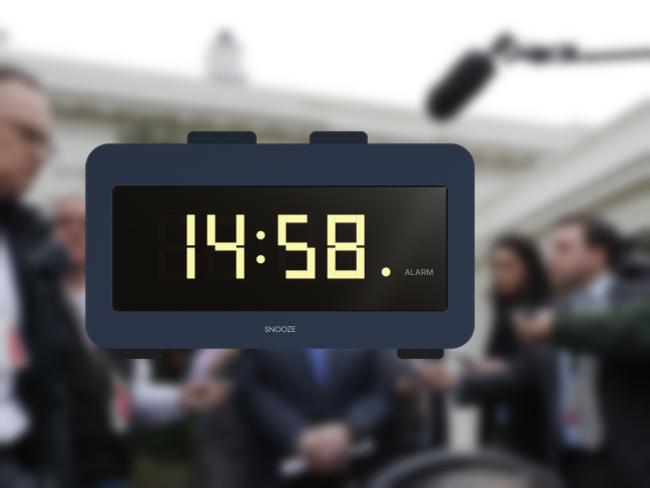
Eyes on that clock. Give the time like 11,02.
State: 14,58
